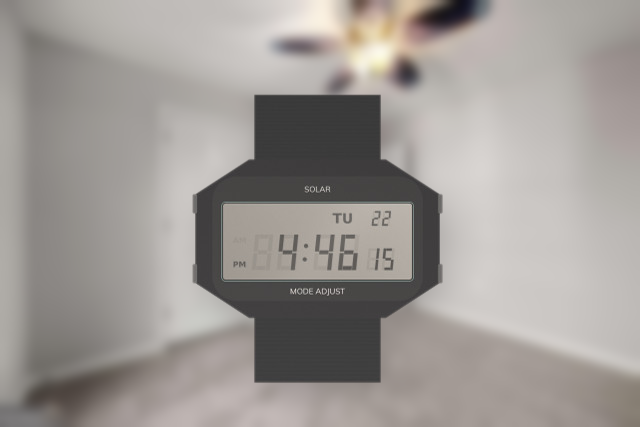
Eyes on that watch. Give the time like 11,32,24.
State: 4,46,15
